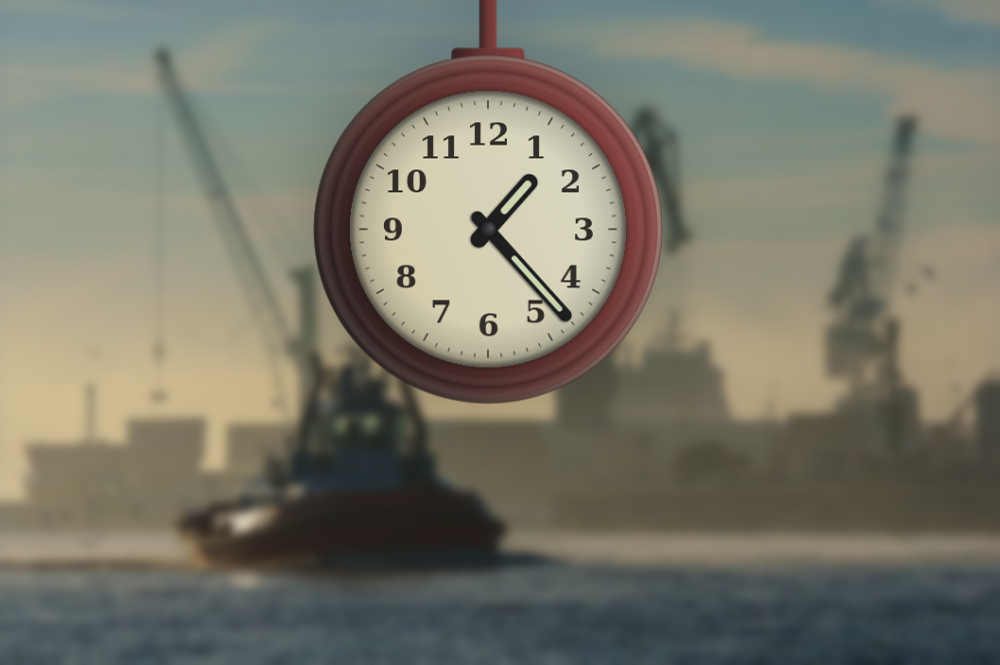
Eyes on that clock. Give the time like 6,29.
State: 1,23
